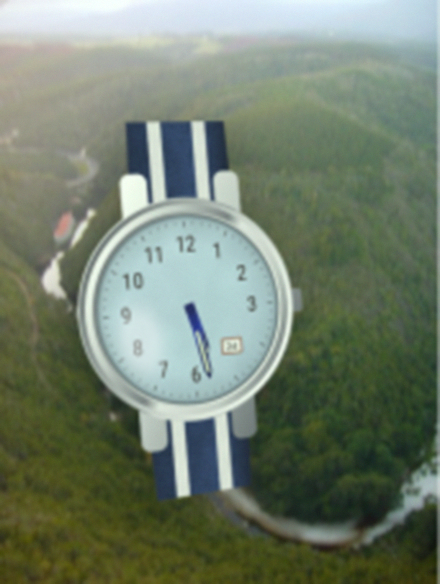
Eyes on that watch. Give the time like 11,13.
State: 5,28
